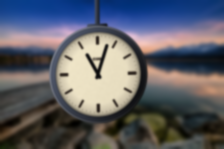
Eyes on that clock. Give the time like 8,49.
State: 11,03
